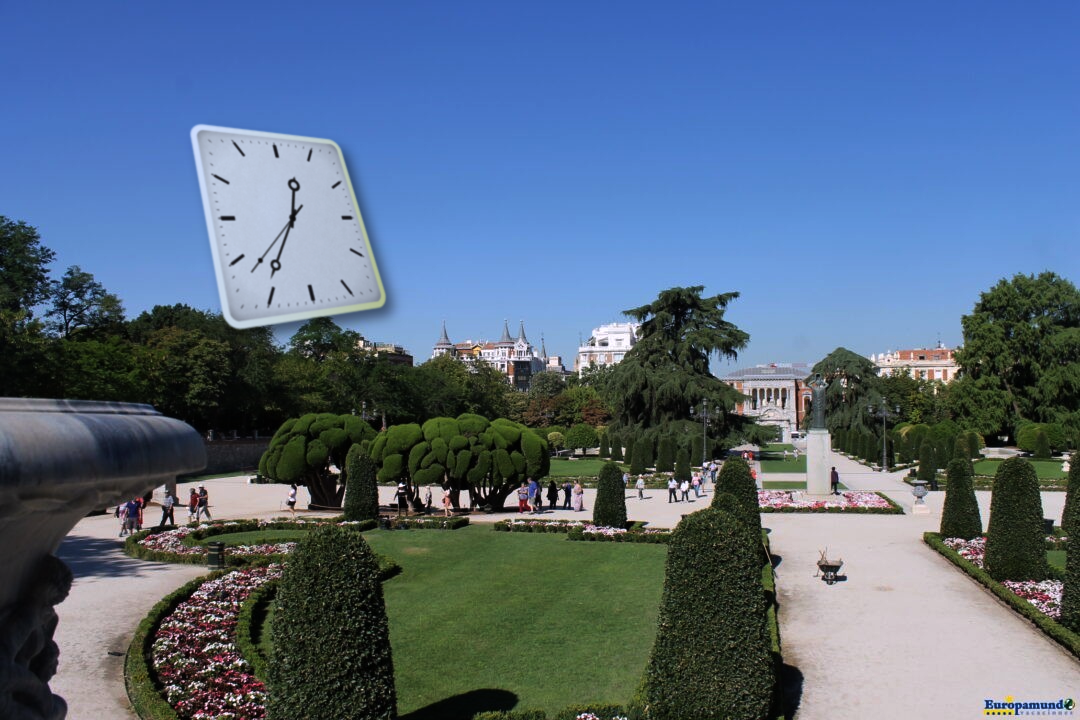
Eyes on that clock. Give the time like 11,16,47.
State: 12,35,38
